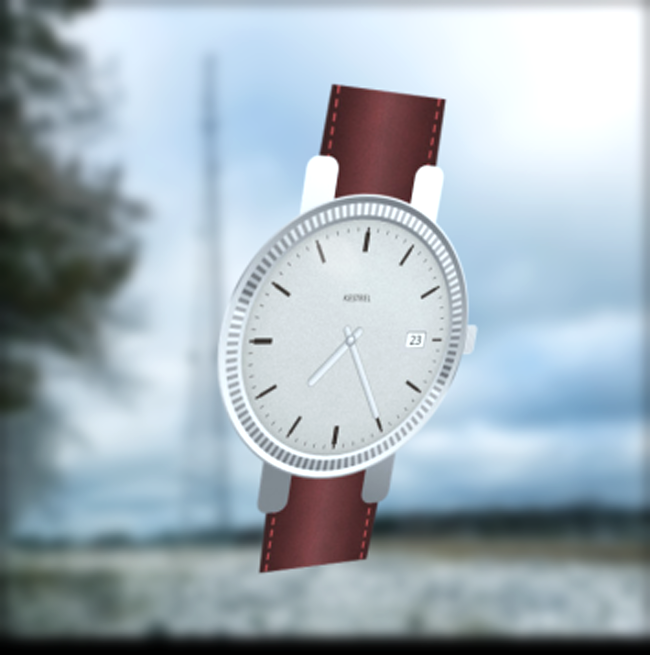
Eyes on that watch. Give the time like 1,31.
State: 7,25
